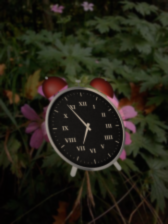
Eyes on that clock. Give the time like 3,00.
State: 6,54
